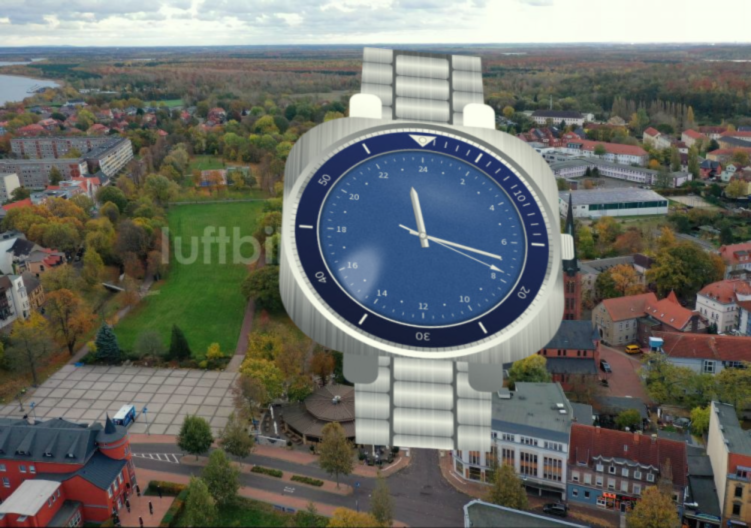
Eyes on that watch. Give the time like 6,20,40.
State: 23,17,19
